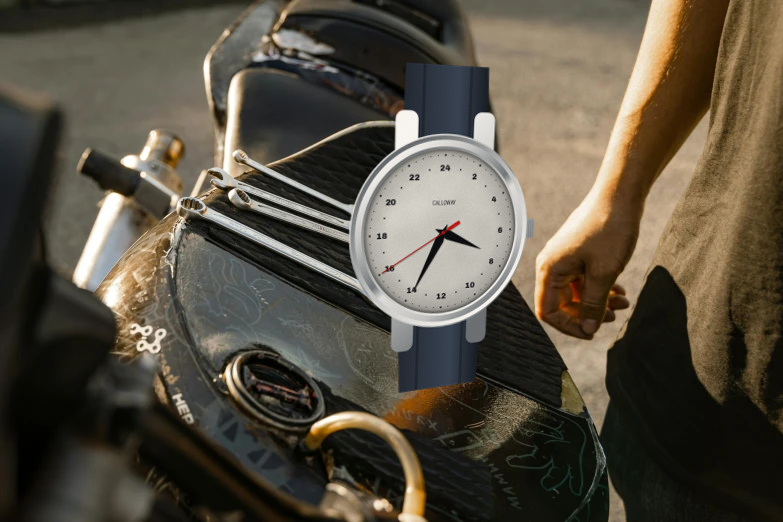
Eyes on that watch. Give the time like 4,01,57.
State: 7,34,40
